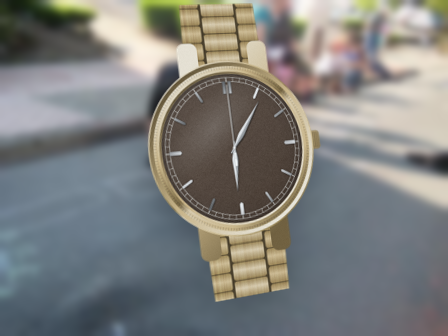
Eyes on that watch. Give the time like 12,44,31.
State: 6,06,00
